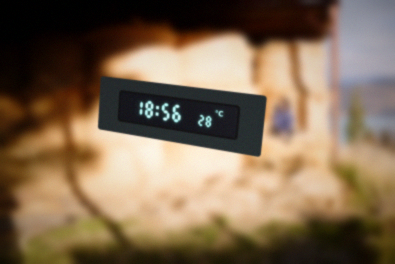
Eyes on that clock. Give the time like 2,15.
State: 18,56
